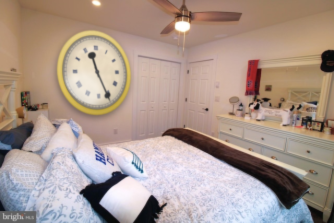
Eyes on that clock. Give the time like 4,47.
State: 11,26
